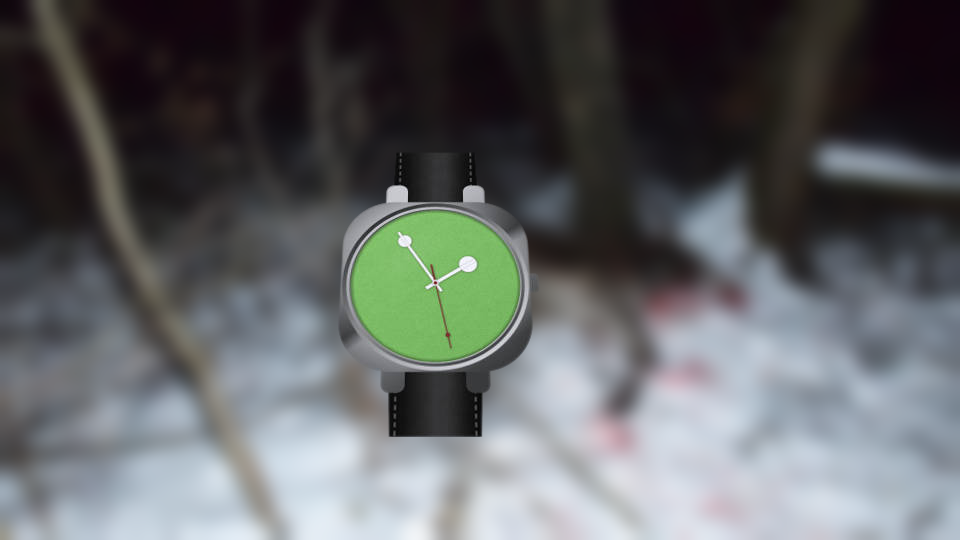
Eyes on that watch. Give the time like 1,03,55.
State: 1,54,28
